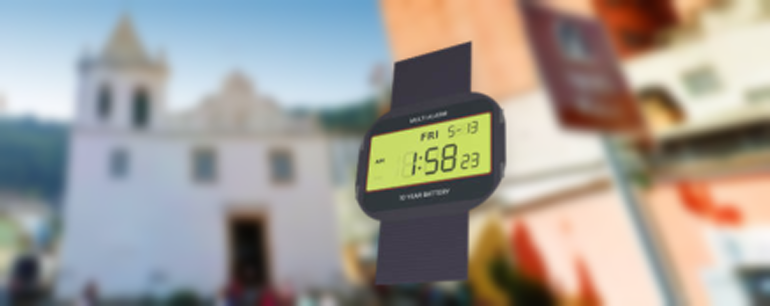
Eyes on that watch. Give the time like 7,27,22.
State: 1,58,23
